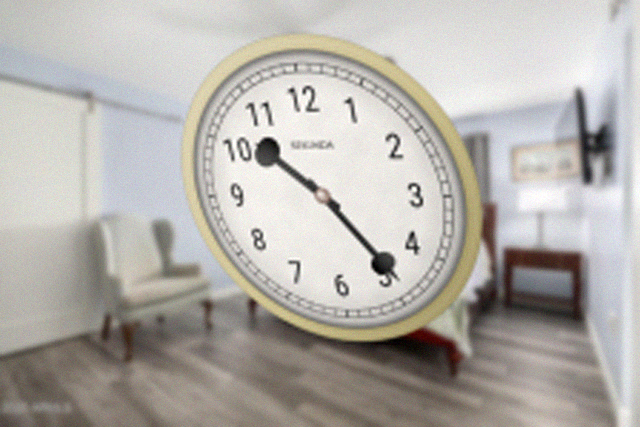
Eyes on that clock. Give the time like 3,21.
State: 10,24
